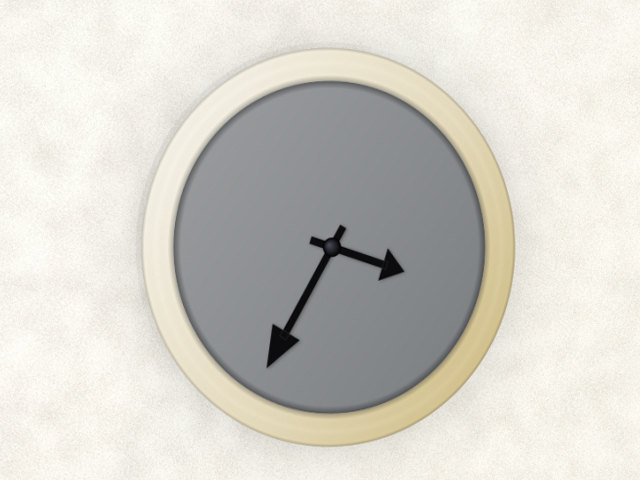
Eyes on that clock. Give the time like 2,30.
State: 3,35
